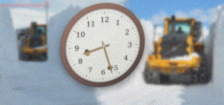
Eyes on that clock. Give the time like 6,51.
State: 8,27
